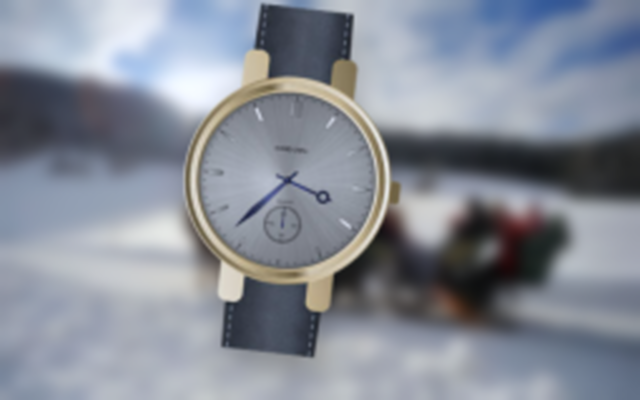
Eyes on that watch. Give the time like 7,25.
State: 3,37
